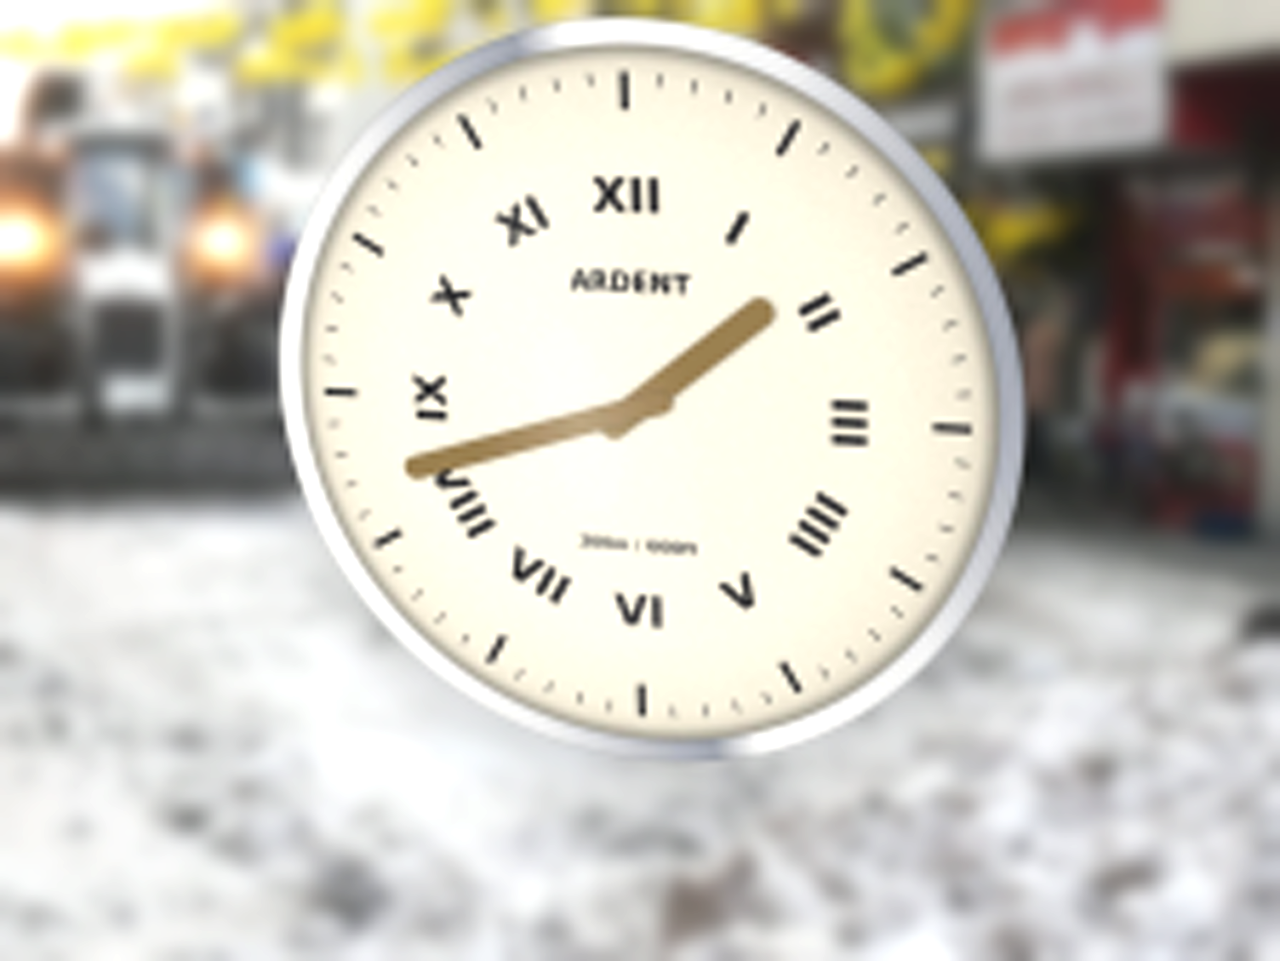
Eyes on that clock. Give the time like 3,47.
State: 1,42
